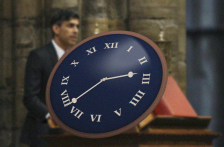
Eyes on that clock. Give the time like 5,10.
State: 2,38
